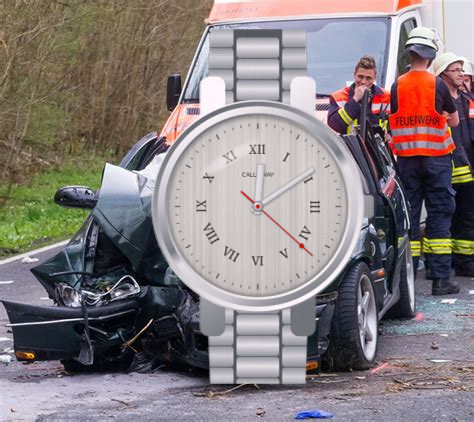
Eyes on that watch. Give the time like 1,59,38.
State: 12,09,22
